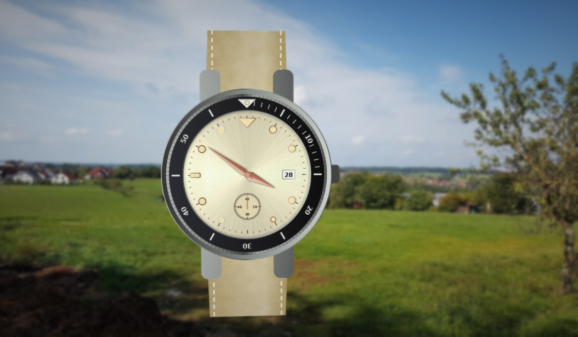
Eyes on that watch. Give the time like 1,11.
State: 3,51
